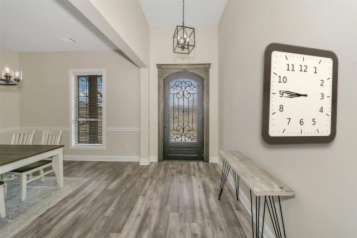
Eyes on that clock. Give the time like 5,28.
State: 8,46
